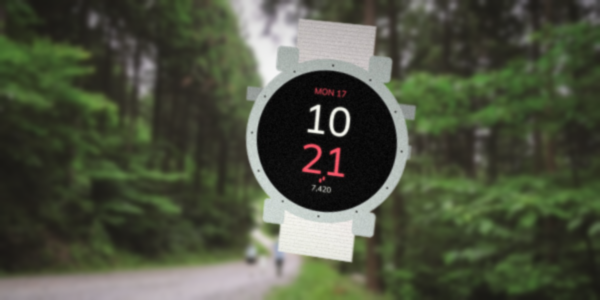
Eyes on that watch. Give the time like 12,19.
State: 10,21
